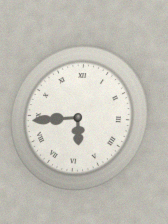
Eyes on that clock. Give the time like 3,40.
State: 5,44
